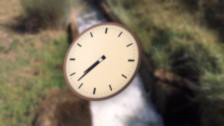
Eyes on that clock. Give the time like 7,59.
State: 7,37
